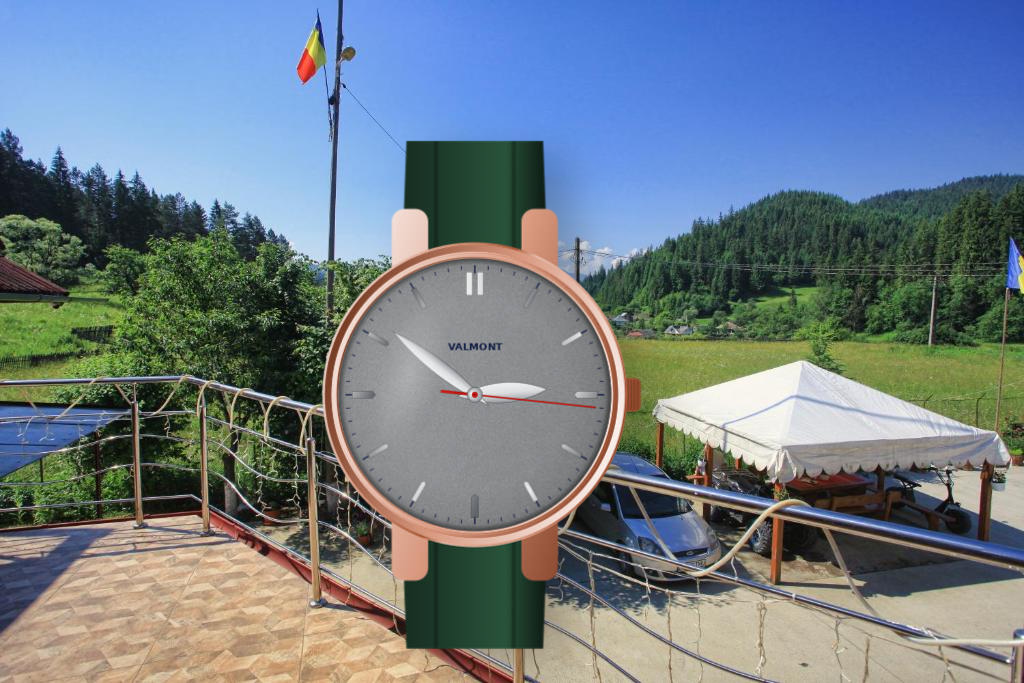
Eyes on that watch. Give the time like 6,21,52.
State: 2,51,16
